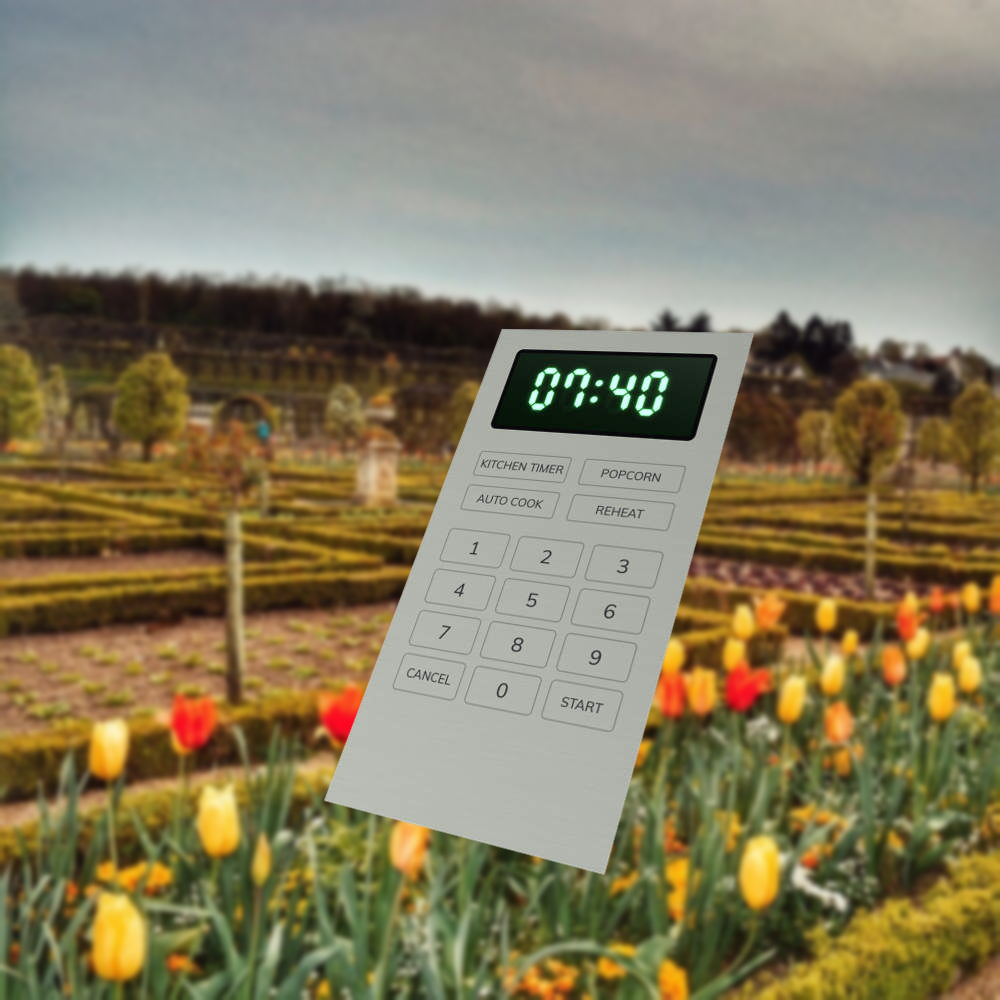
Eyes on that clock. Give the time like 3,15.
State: 7,40
